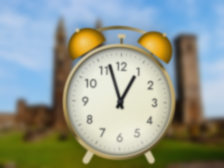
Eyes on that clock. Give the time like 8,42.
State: 12,57
